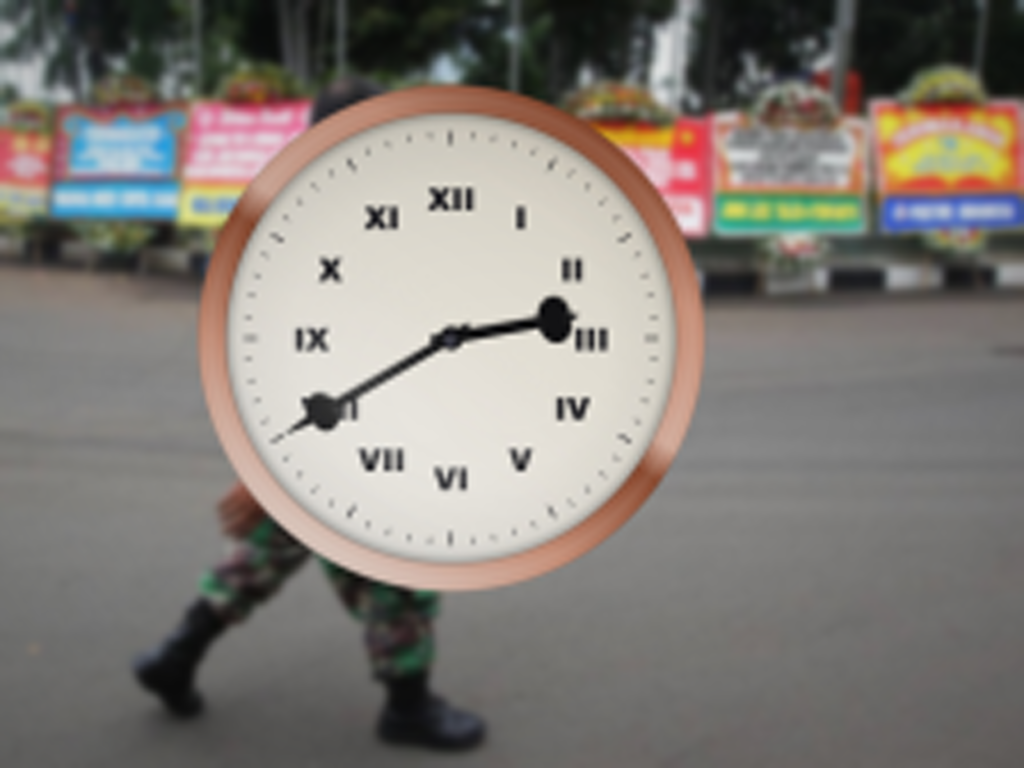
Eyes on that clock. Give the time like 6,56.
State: 2,40
